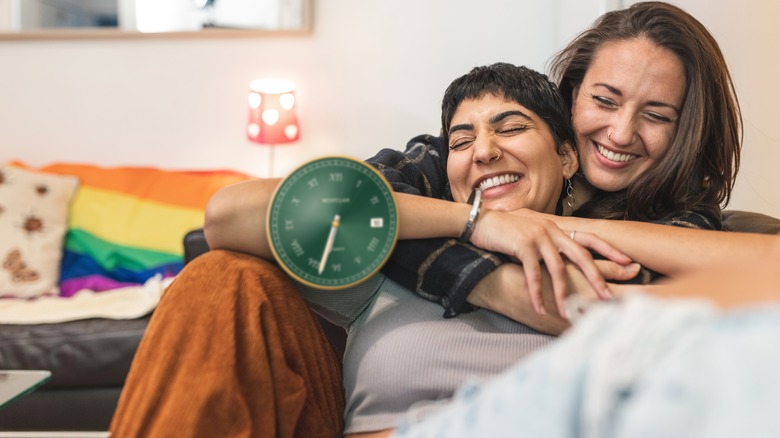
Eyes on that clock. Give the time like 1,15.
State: 6,33
